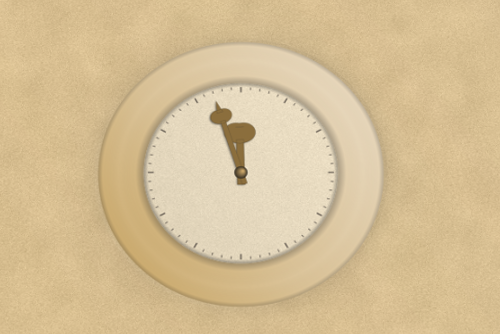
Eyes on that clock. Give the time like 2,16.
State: 11,57
